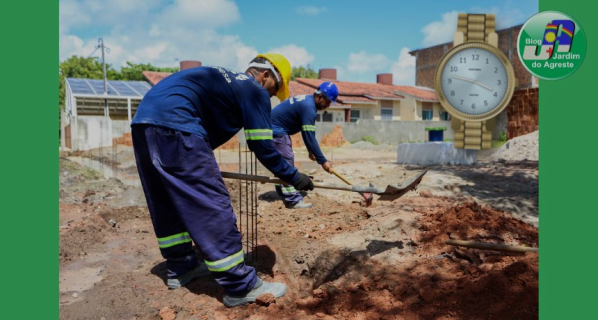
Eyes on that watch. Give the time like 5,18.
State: 3,47
